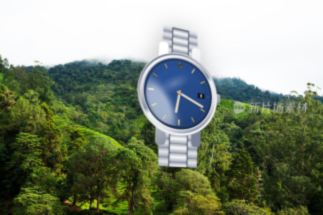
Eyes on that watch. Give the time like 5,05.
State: 6,19
